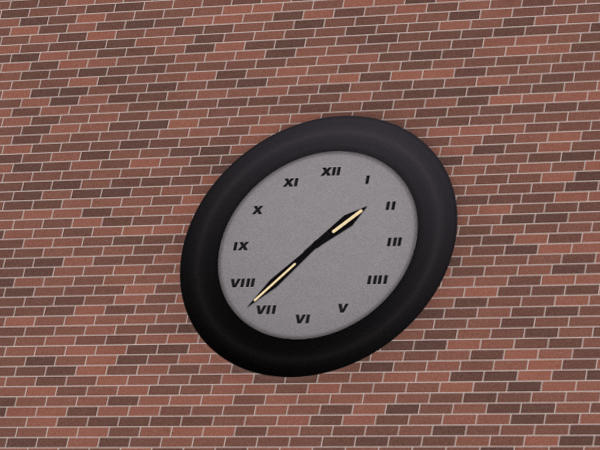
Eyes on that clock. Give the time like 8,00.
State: 1,37
